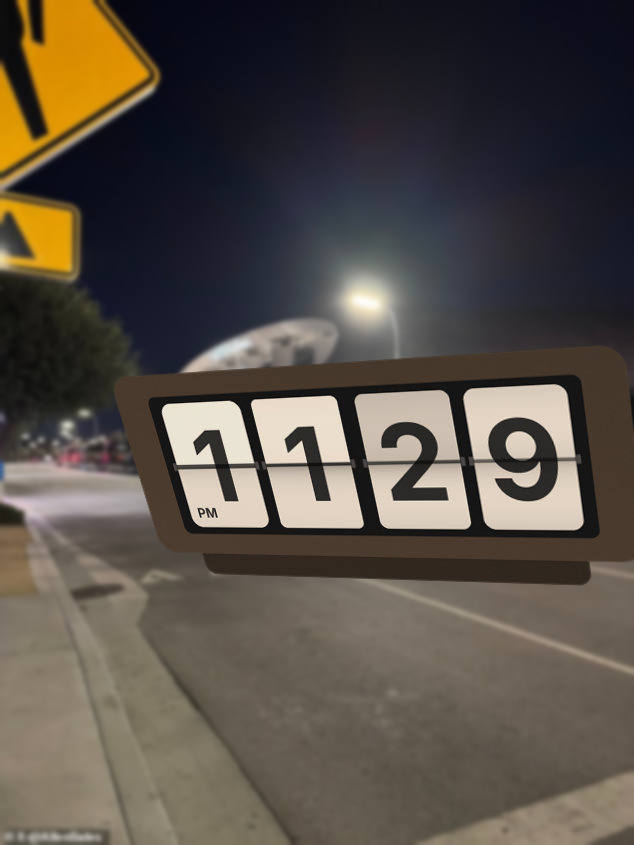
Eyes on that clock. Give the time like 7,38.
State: 11,29
